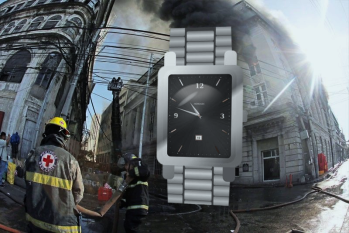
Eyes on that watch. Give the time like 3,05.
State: 10,48
